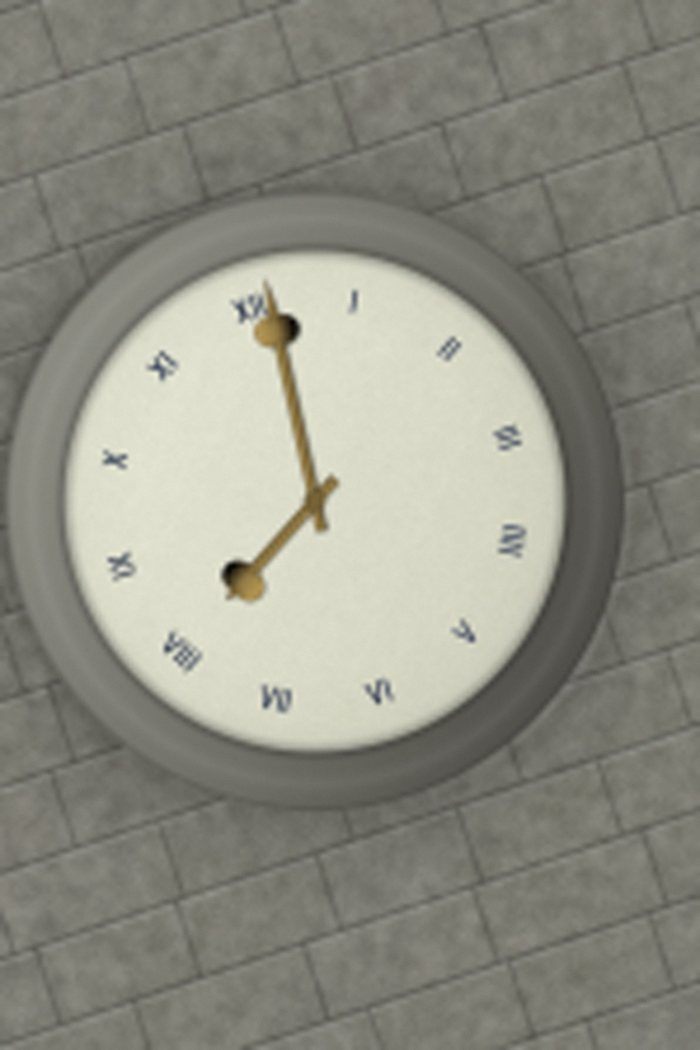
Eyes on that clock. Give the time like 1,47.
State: 8,01
